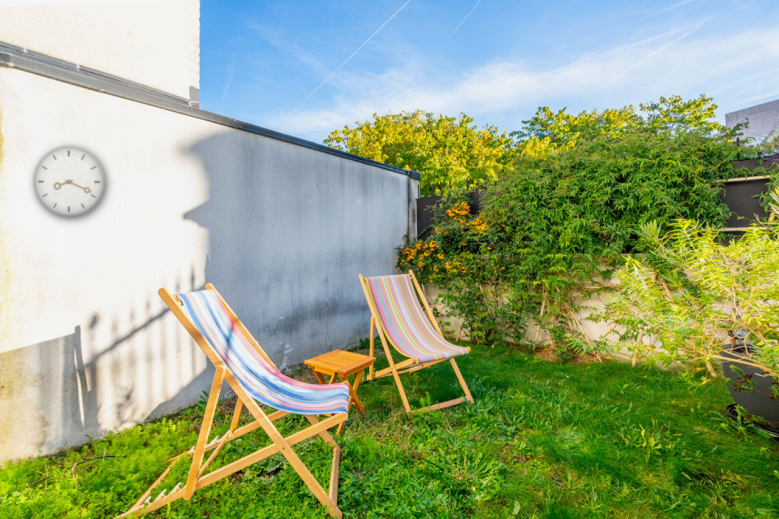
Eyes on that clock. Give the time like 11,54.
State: 8,19
